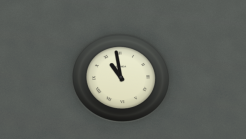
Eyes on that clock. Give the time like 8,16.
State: 10,59
